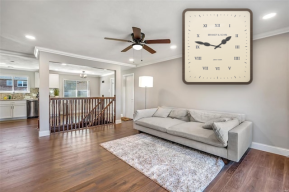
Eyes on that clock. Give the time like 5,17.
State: 1,47
